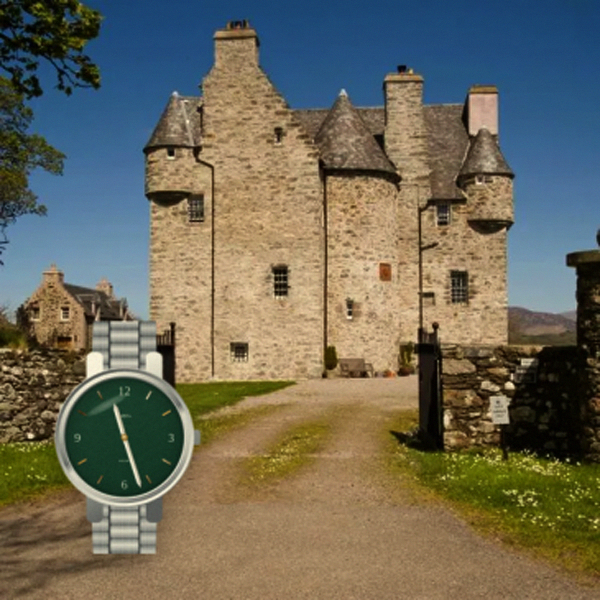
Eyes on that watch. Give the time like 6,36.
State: 11,27
